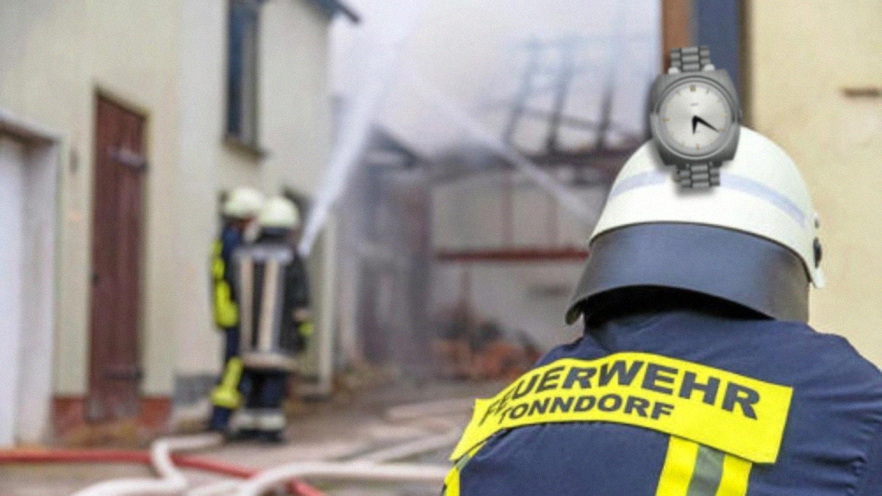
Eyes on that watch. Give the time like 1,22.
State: 6,21
